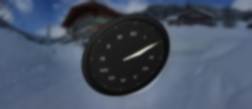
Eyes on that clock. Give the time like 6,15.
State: 2,10
